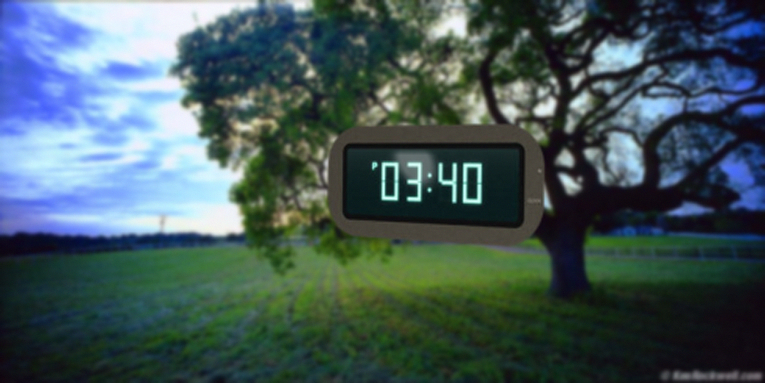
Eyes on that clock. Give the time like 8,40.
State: 3,40
